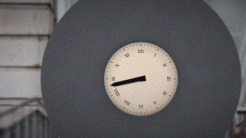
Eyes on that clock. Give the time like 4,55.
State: 8,43
